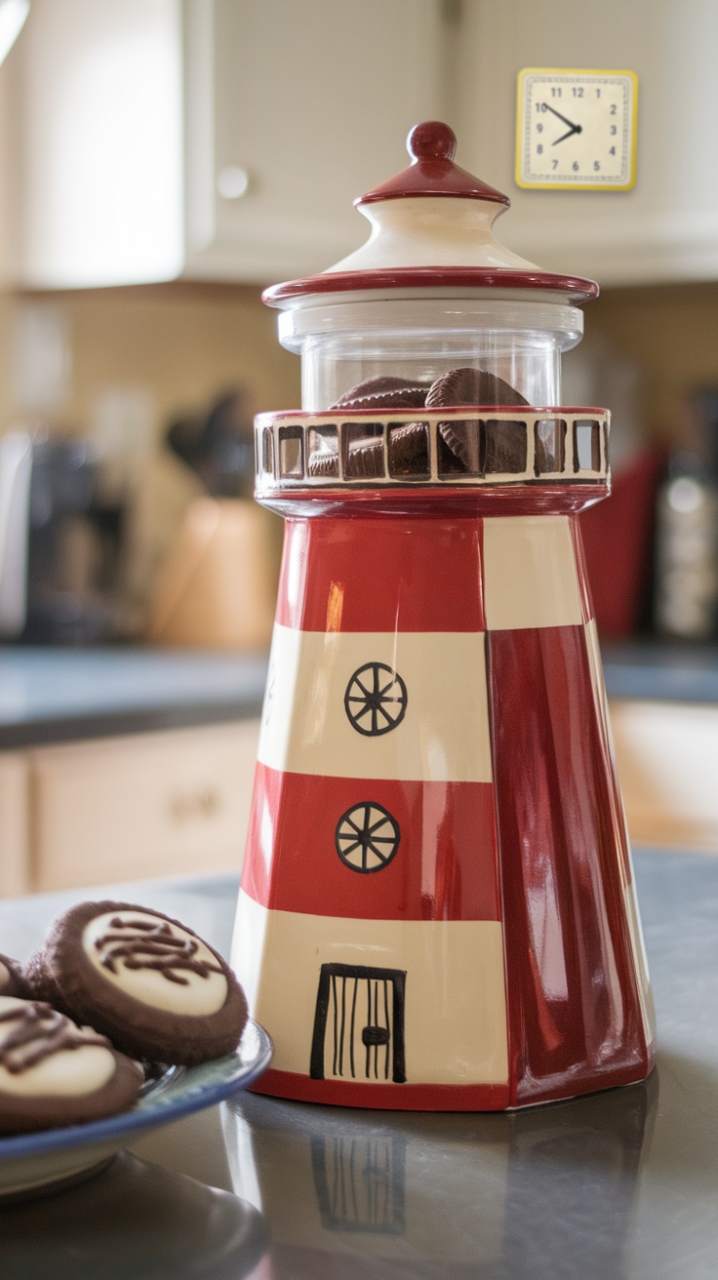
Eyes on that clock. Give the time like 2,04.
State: 7,51
